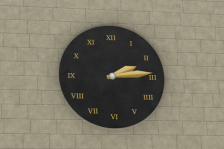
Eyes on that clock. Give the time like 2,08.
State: 2,14
